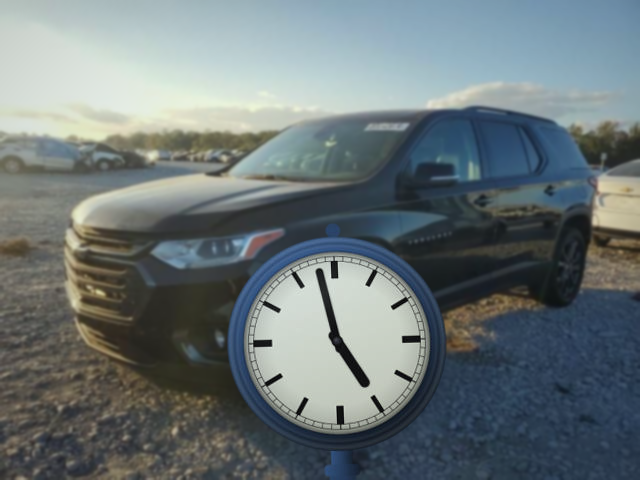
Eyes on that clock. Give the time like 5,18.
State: 4,58
